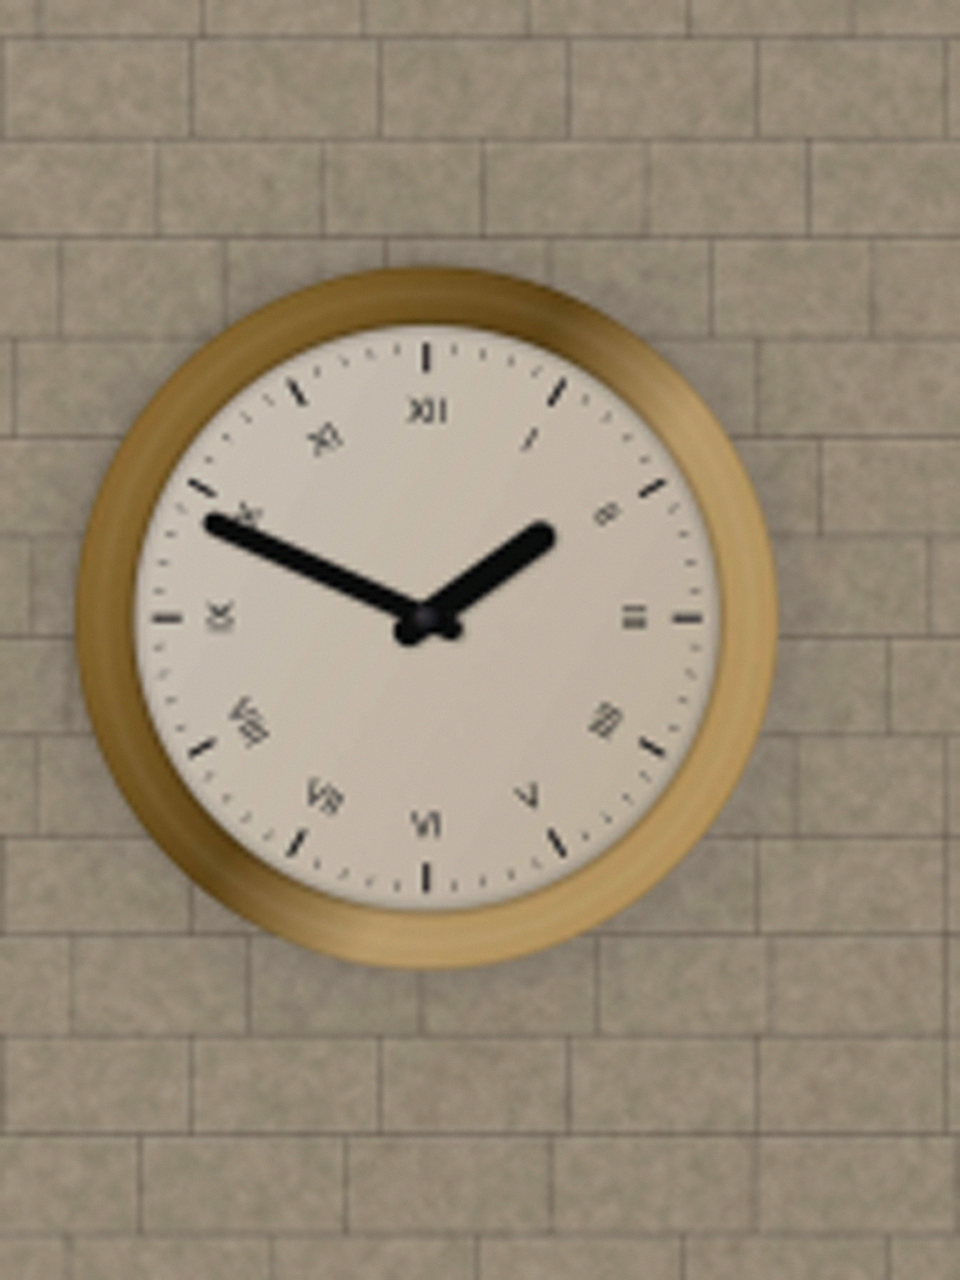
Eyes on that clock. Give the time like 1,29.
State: 1,49
